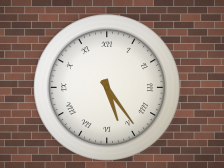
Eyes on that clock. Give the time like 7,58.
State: 5,24
